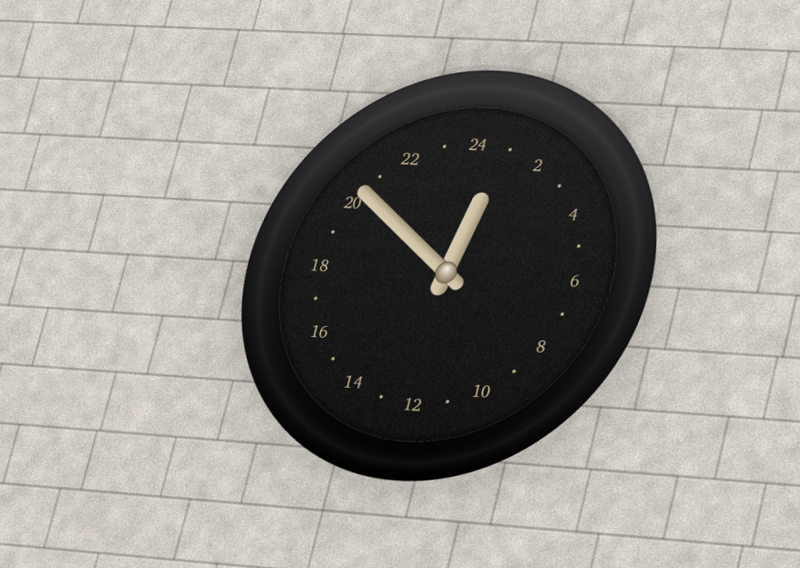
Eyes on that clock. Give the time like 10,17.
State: 0,51
